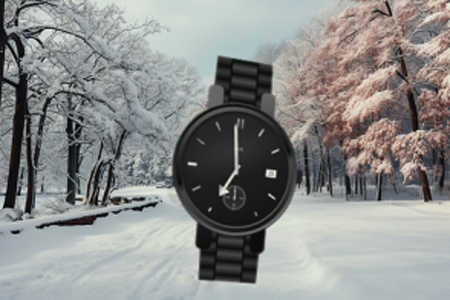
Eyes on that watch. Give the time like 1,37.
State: 6,59
